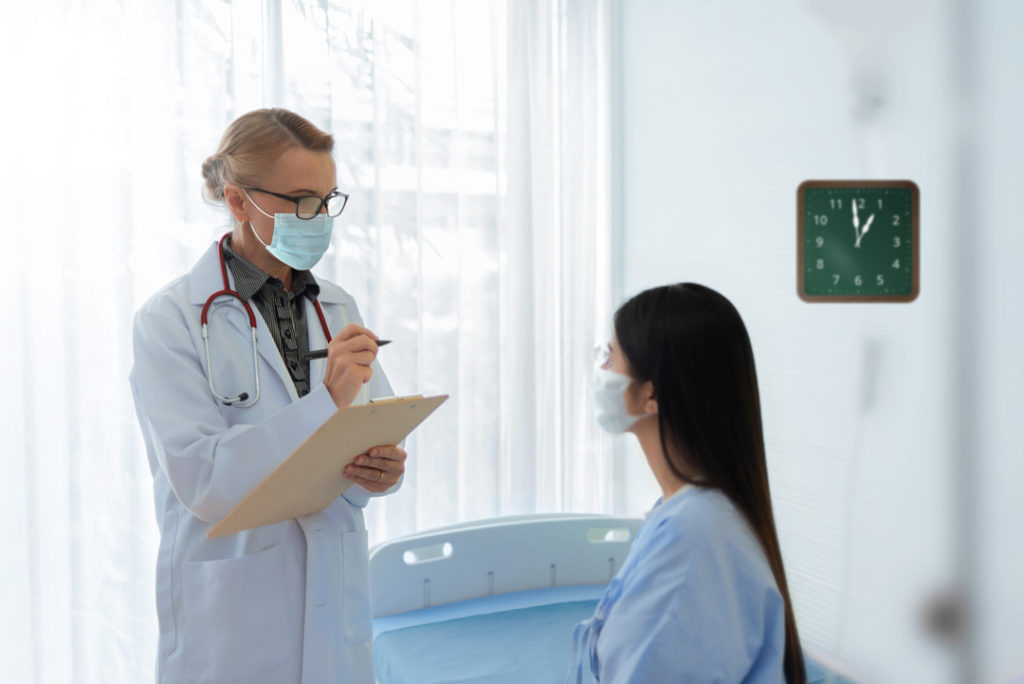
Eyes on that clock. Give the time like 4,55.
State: 12,59
